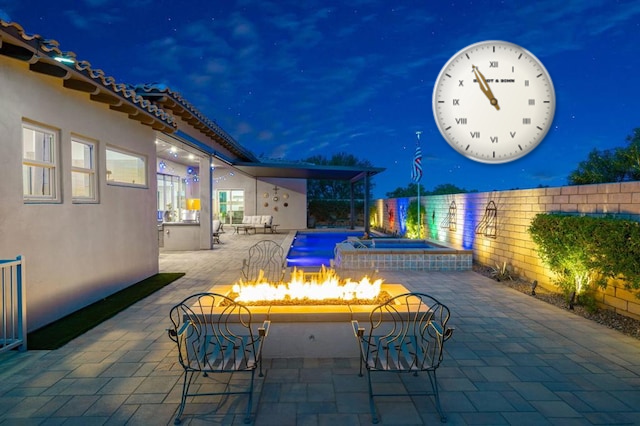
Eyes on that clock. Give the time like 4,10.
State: 10,55
